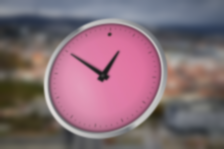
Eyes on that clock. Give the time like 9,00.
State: 12,50
